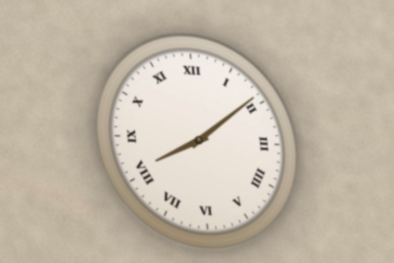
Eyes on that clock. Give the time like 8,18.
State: 8,09
